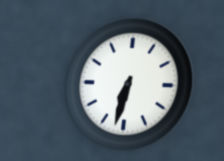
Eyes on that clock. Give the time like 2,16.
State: 6,32
